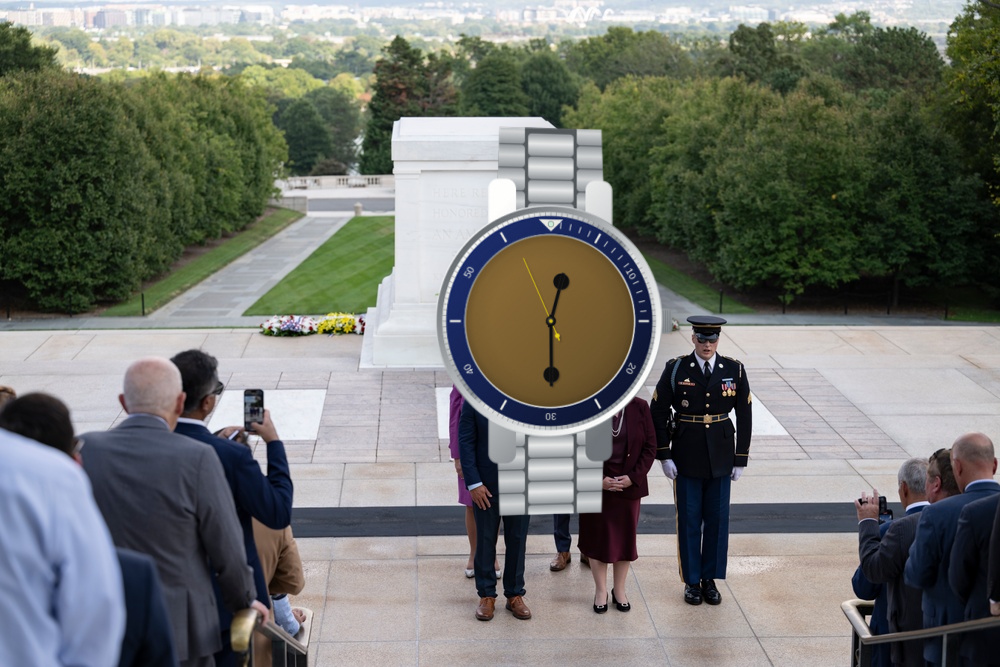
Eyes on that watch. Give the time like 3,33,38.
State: 12,29,56
